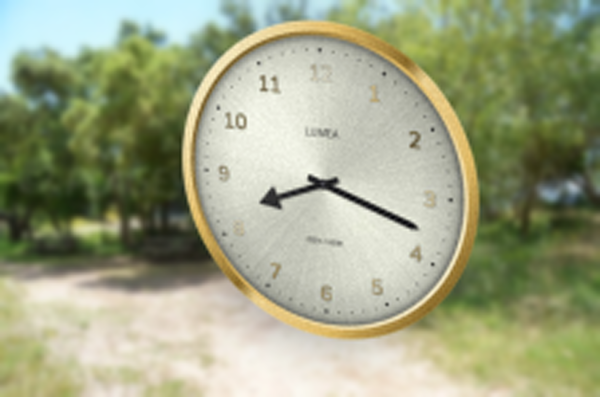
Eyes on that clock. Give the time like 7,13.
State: 8,18
